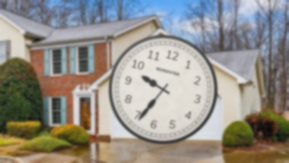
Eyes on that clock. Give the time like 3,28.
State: 9,34
